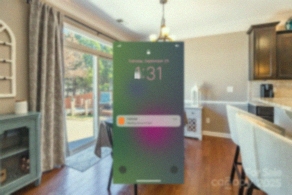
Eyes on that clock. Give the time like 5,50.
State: 1,31
